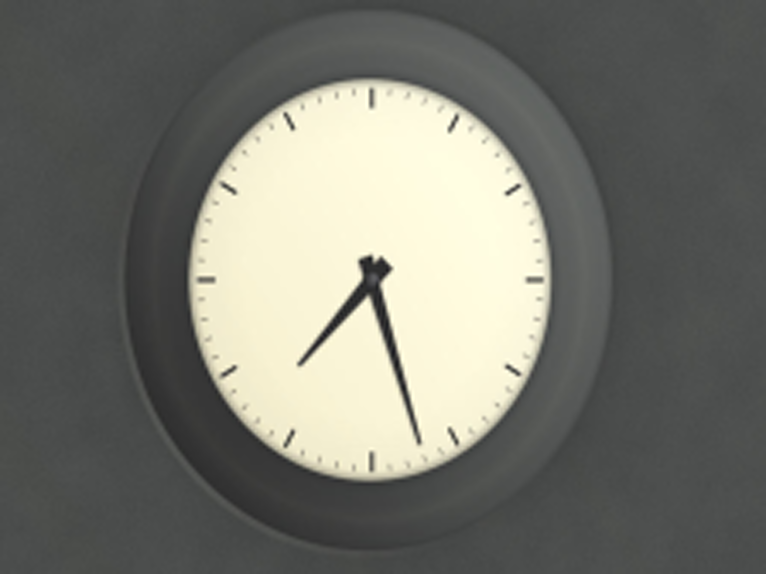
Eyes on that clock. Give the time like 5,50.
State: 7,27
